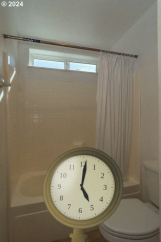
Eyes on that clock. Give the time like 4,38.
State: 5,01
